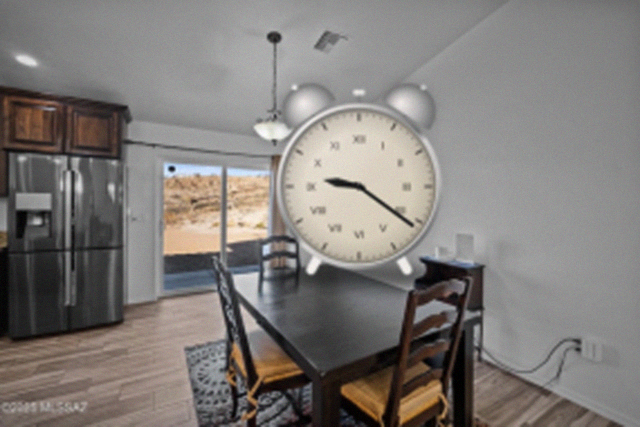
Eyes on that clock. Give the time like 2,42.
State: 9,21
